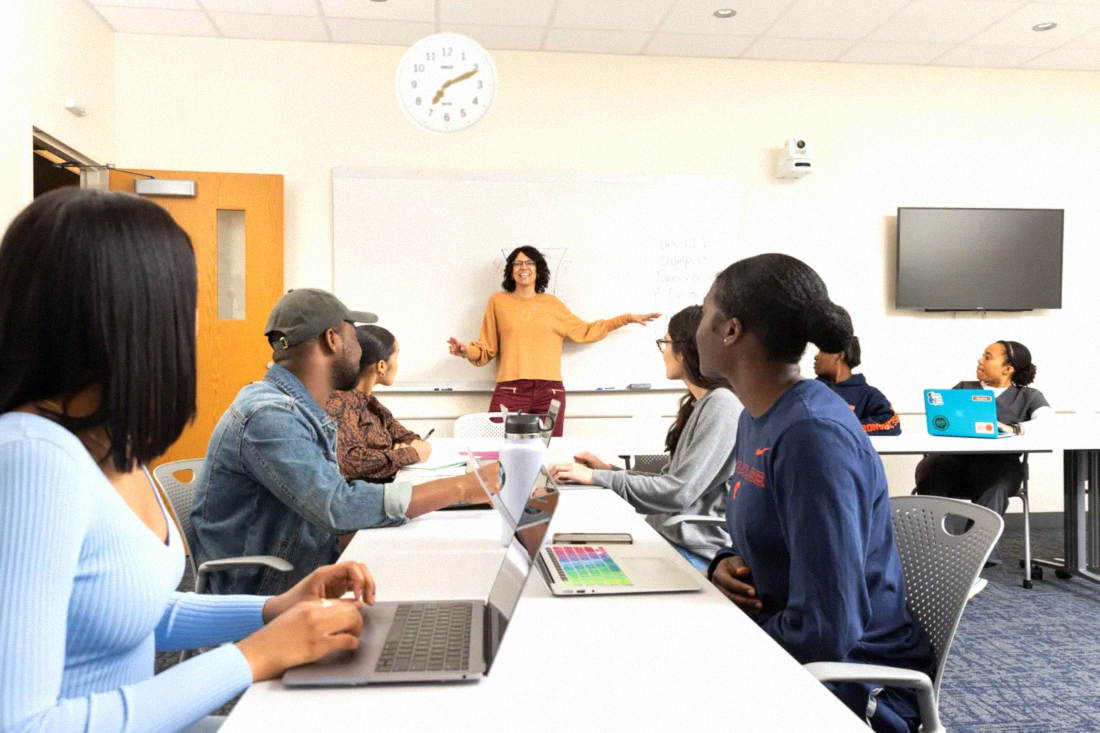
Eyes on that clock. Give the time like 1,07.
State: 7,11
